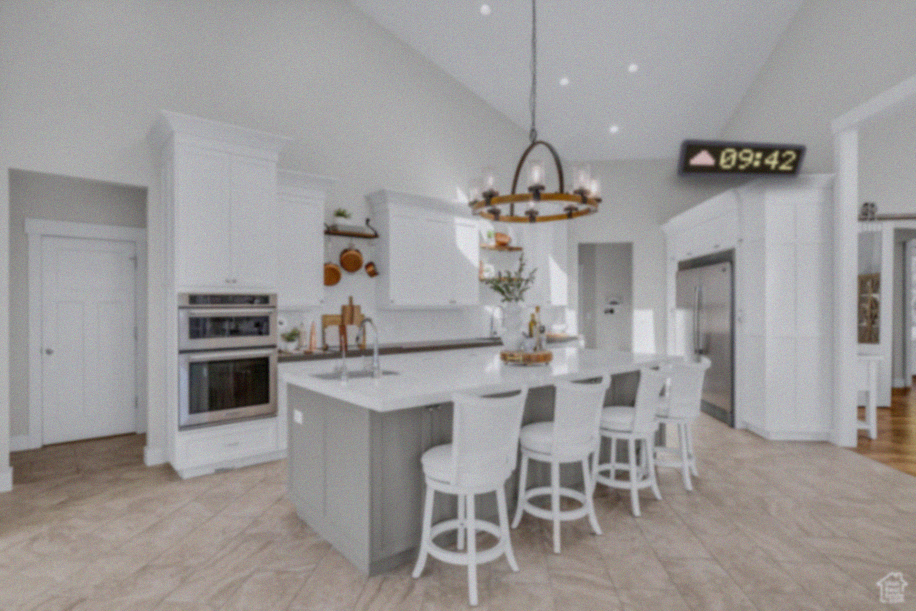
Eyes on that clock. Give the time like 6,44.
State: 9,42
